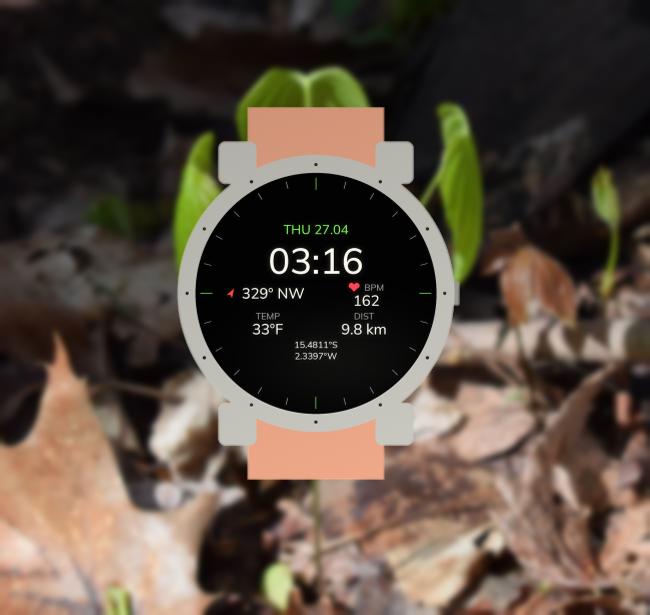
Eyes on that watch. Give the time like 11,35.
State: 3,16
